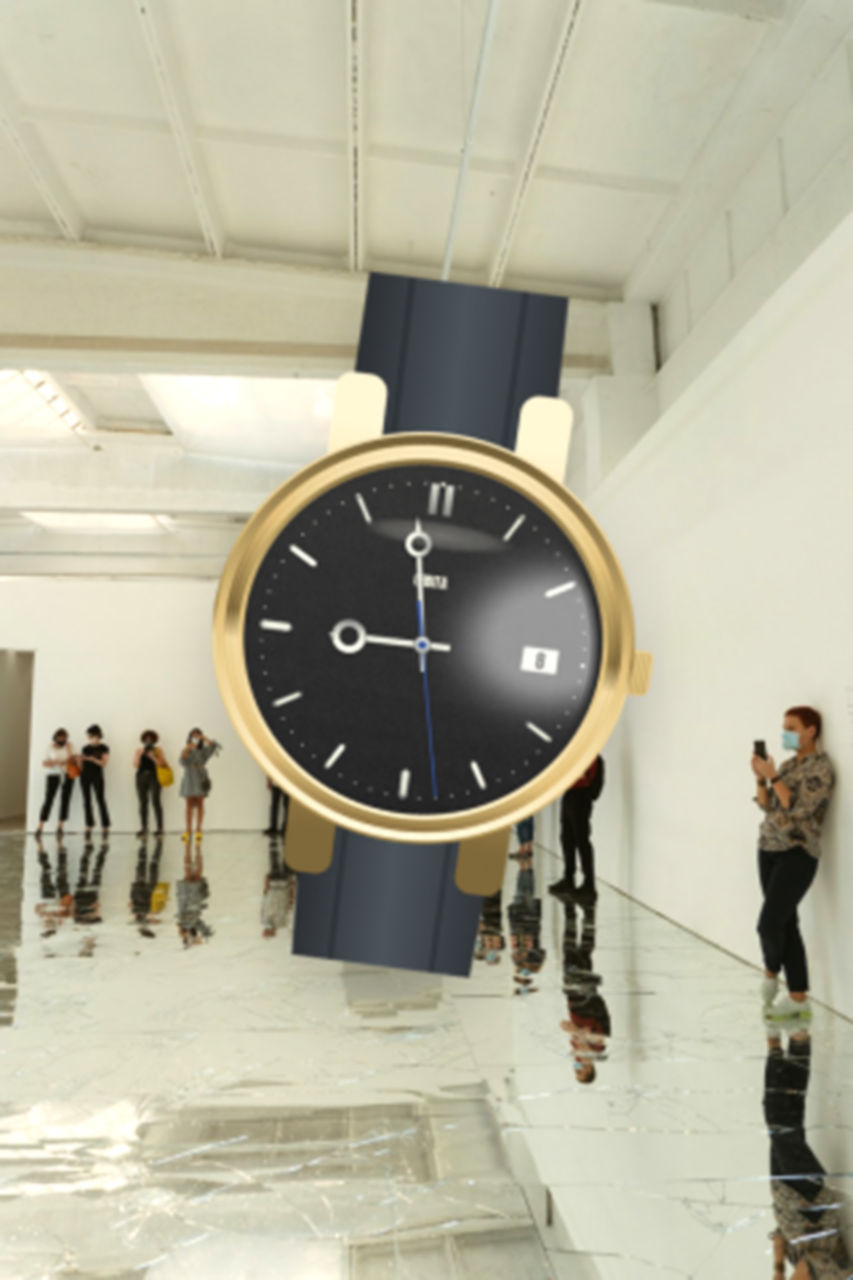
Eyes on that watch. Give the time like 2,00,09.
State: 8,58,28
